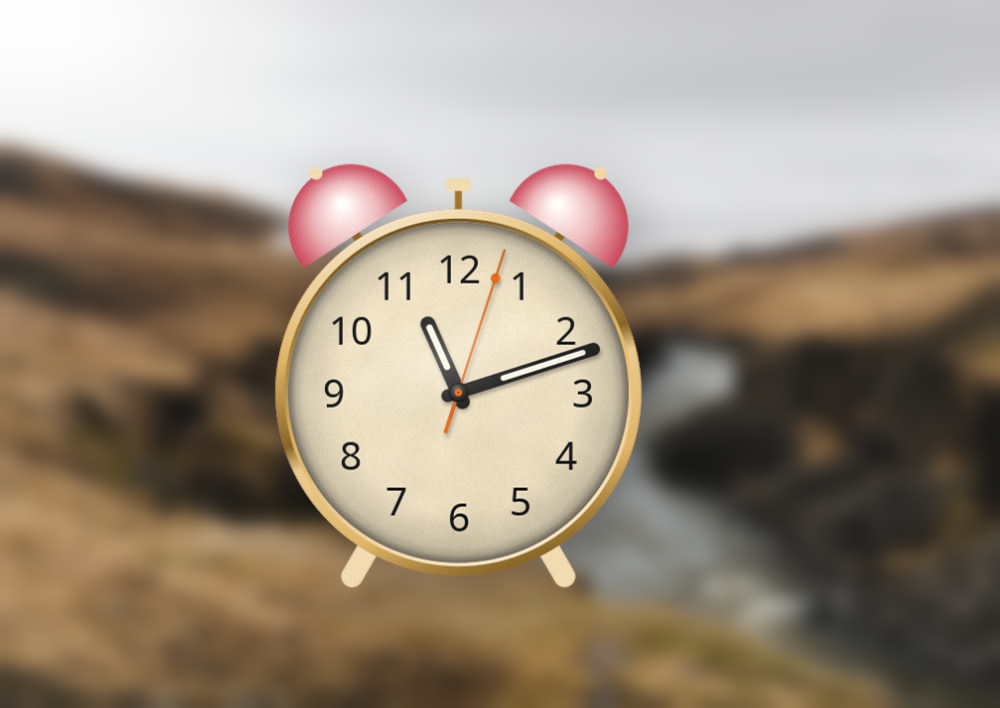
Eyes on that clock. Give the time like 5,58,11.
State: 11,12,03
